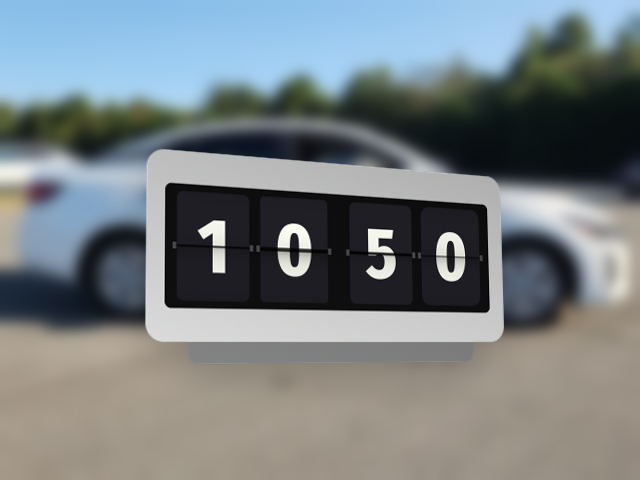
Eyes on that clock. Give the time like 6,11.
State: 10,50
